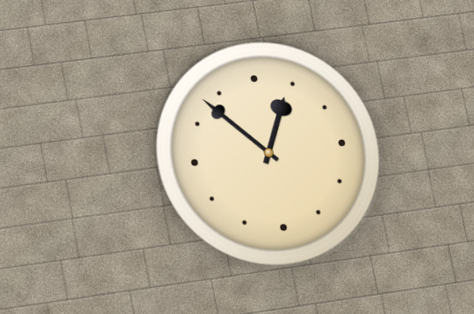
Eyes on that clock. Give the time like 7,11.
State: 12,53
